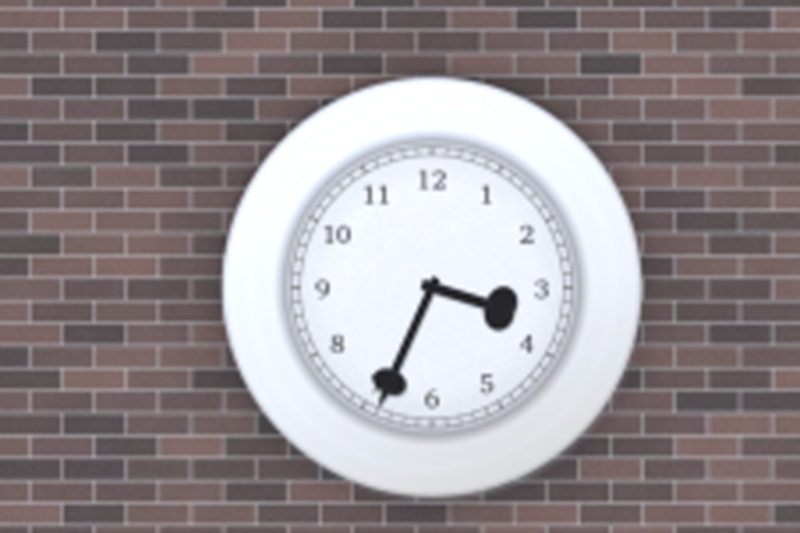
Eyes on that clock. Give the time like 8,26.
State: 3,34
